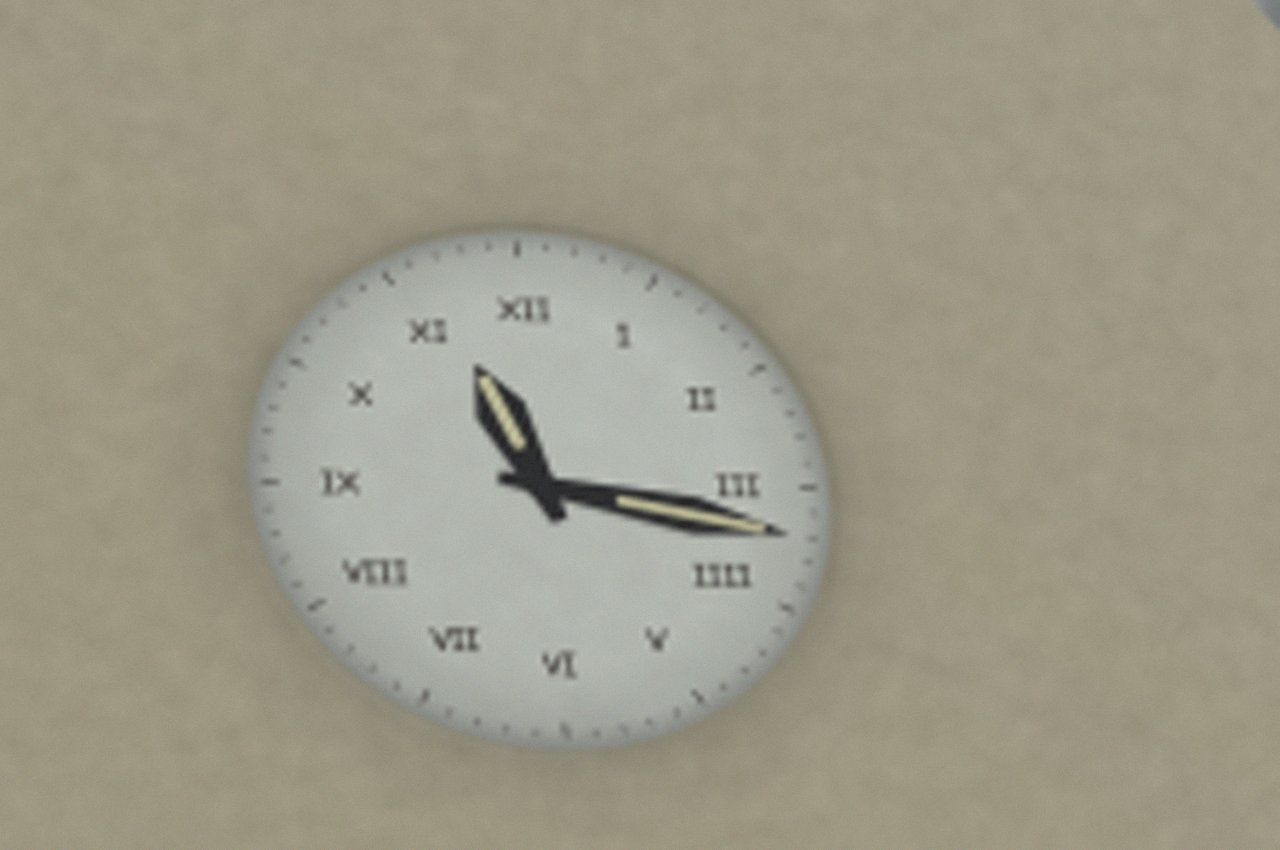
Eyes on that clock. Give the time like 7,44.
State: 11,17
